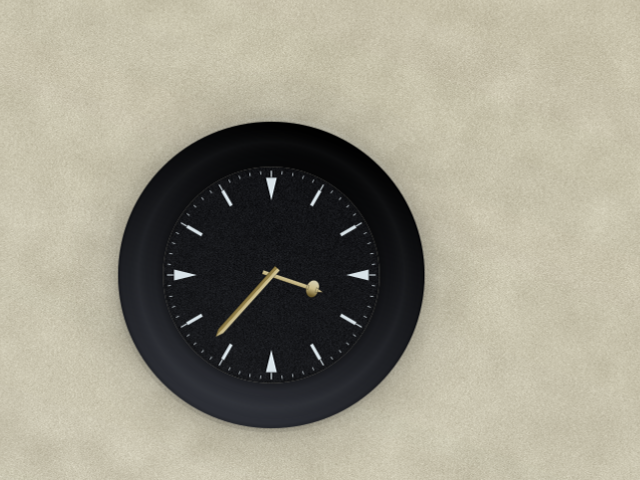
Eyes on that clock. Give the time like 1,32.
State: 3,37
